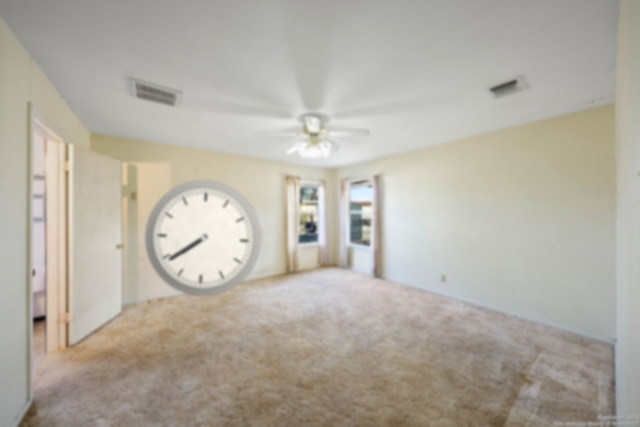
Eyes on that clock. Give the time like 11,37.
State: 7,39
